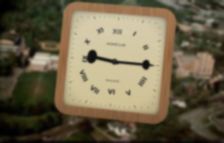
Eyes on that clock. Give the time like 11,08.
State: 9,15
